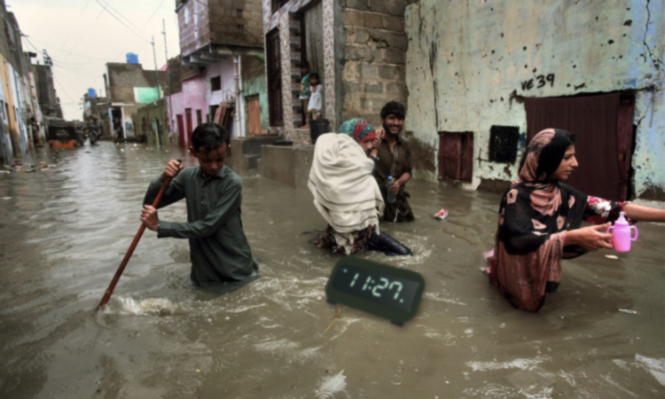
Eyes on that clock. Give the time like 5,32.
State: 11,27
